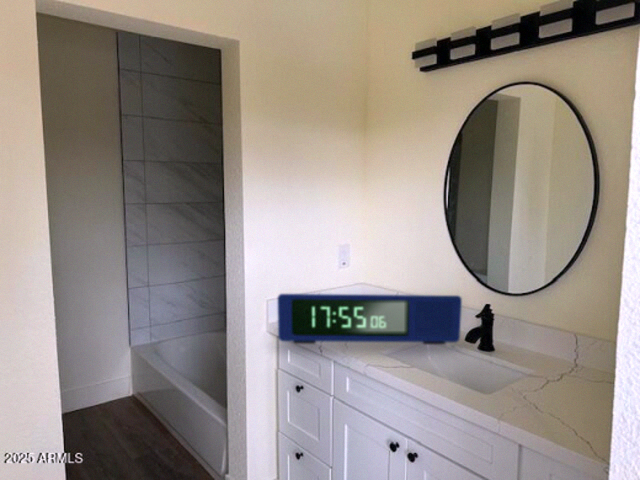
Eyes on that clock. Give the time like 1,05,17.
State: 17,55,06
